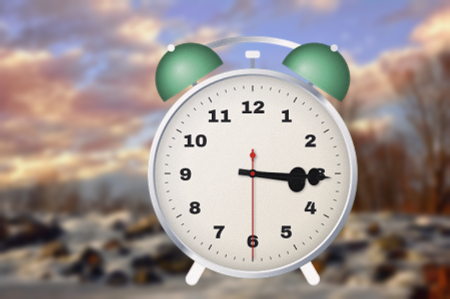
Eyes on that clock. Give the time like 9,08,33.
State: 3,15,30
